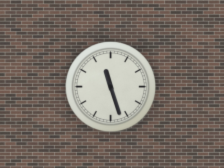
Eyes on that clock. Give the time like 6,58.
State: 11,27
